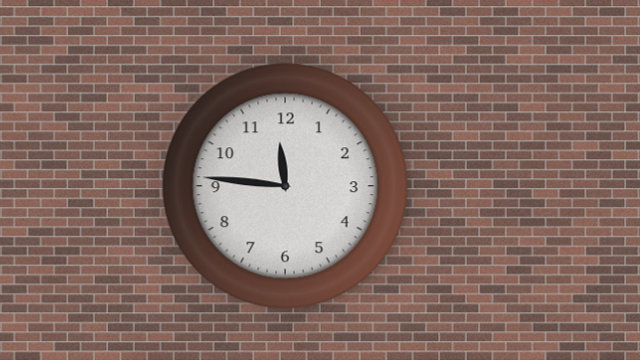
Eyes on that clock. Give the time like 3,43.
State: 11,46
